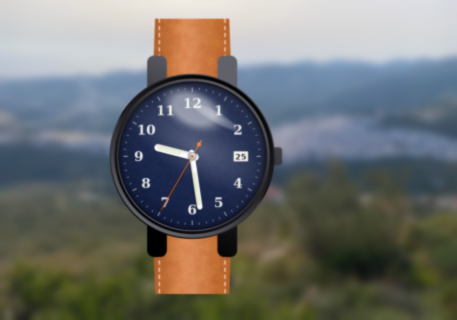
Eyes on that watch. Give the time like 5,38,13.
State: 9,28,35
